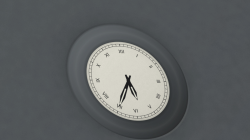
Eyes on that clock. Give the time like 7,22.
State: 5,35
